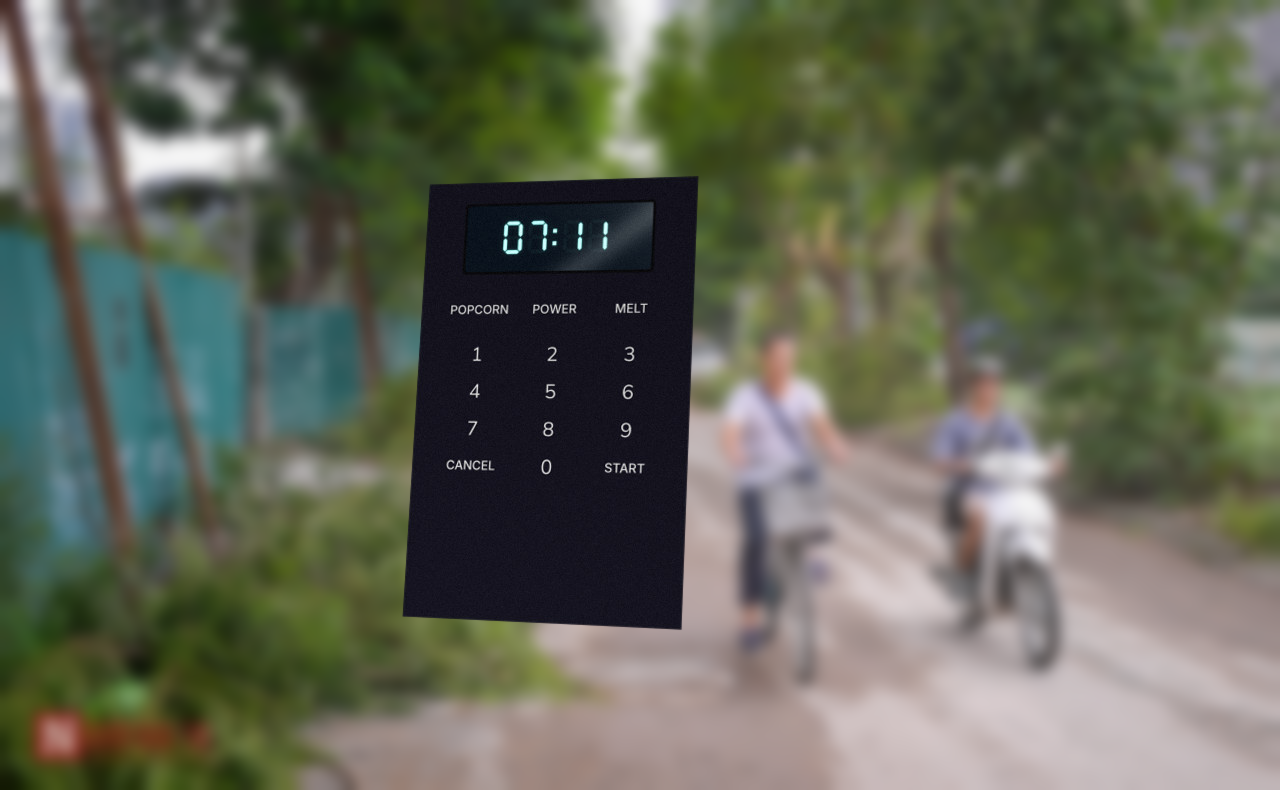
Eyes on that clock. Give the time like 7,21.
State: 7,11
